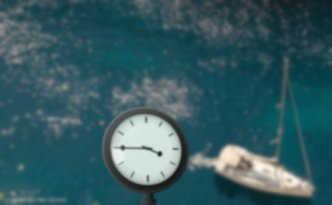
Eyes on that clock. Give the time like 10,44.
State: 3,45
